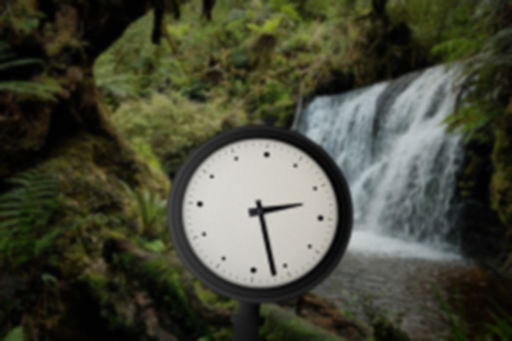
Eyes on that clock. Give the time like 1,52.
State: 2,27
